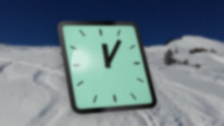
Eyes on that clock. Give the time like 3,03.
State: 12,06
